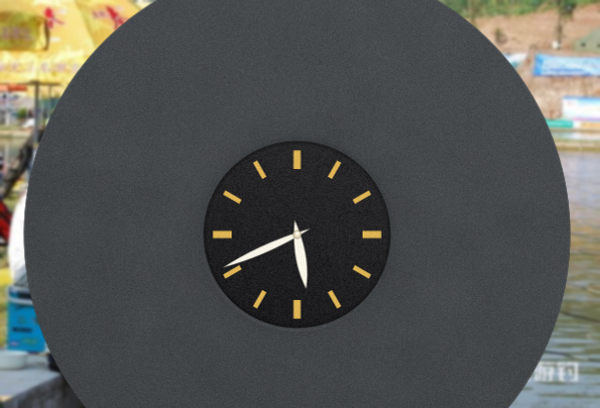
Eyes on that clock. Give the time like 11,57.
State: 5,41
